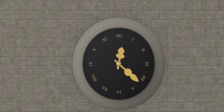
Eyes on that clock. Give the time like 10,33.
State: 12,22
